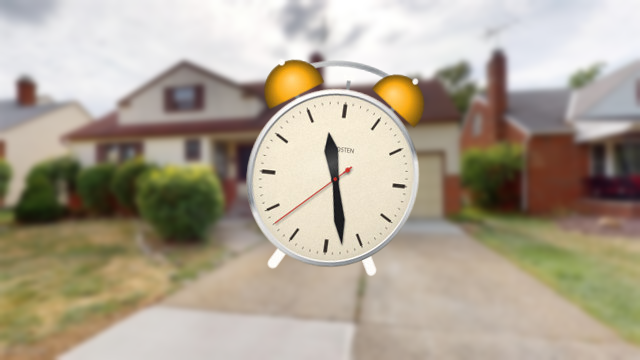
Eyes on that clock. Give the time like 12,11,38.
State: 11,27,38
